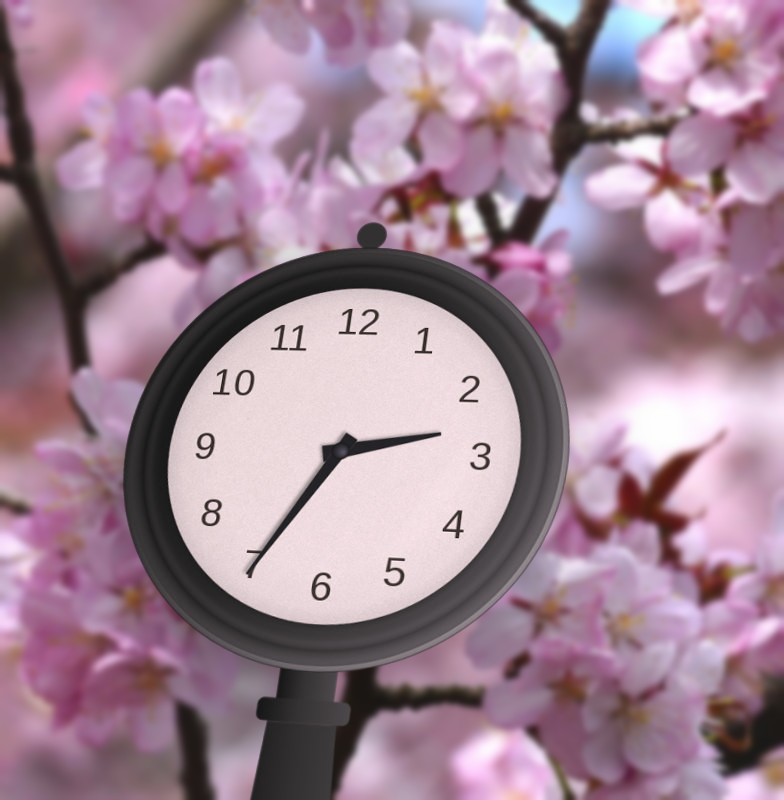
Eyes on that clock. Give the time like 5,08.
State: 2,35
